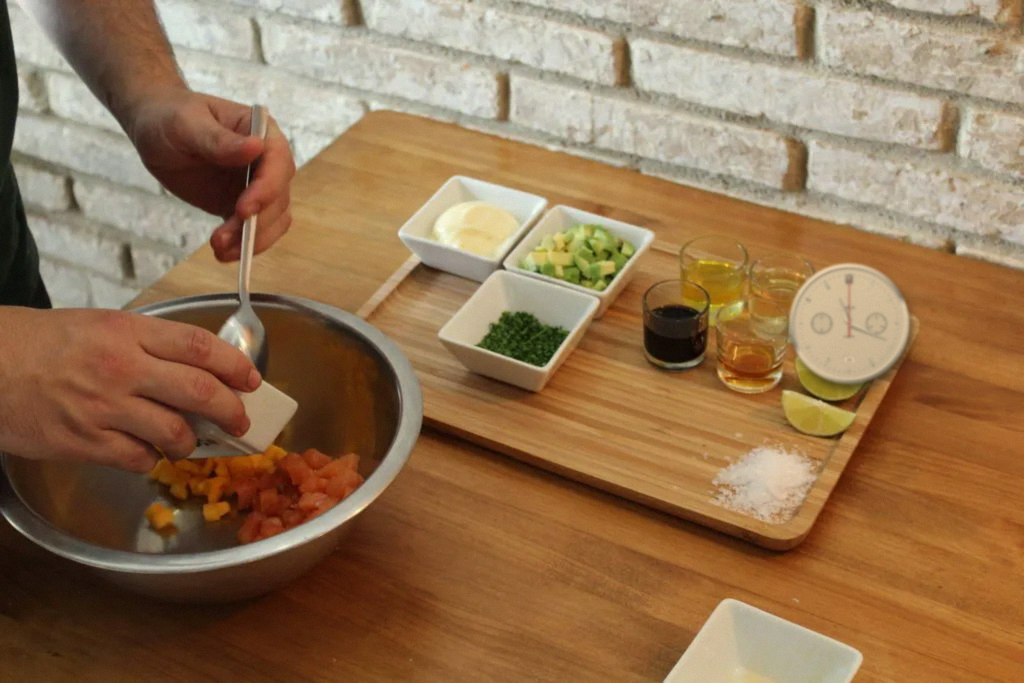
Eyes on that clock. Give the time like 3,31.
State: 11,19
